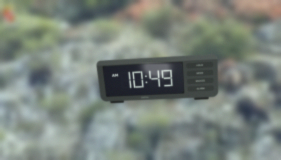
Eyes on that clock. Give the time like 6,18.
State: 10,49
